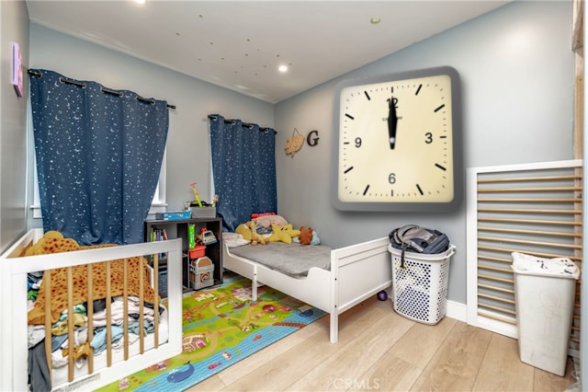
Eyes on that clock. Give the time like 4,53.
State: 12,00
